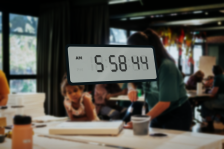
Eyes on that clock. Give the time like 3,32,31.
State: 5,58,44
